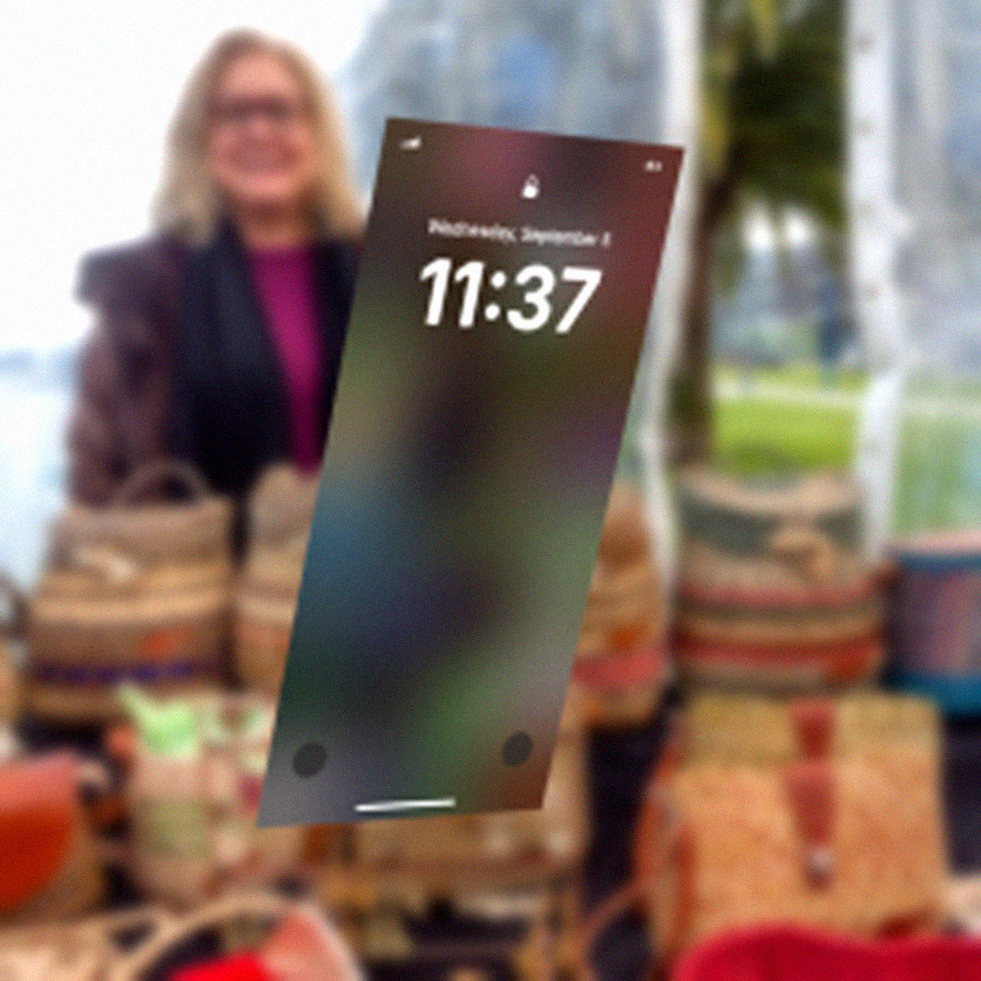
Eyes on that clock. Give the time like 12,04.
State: 11,37
